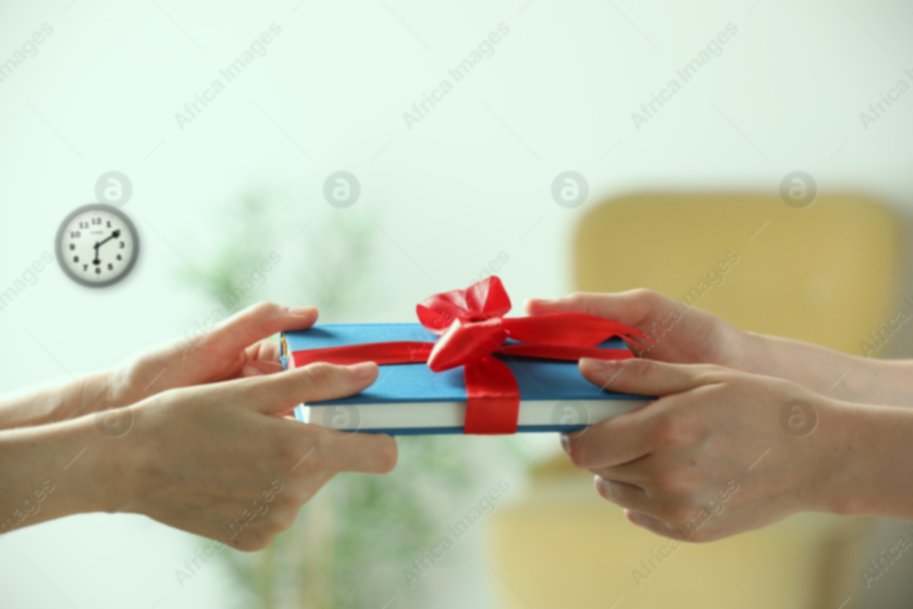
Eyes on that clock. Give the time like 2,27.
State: 6,10
